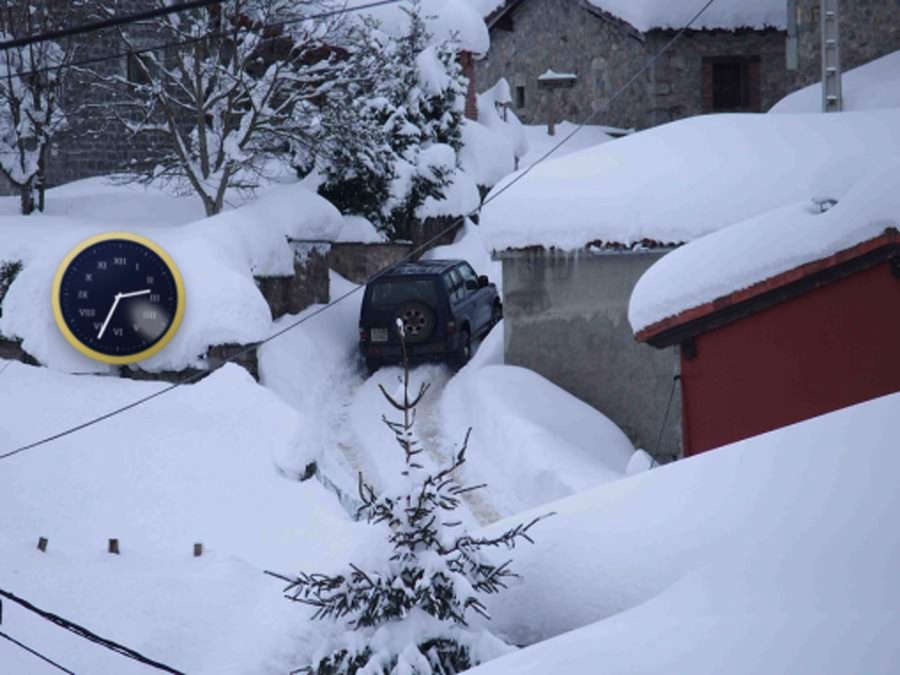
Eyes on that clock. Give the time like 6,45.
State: 2,34
